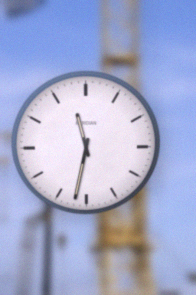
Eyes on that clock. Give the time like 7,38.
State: 11,32
